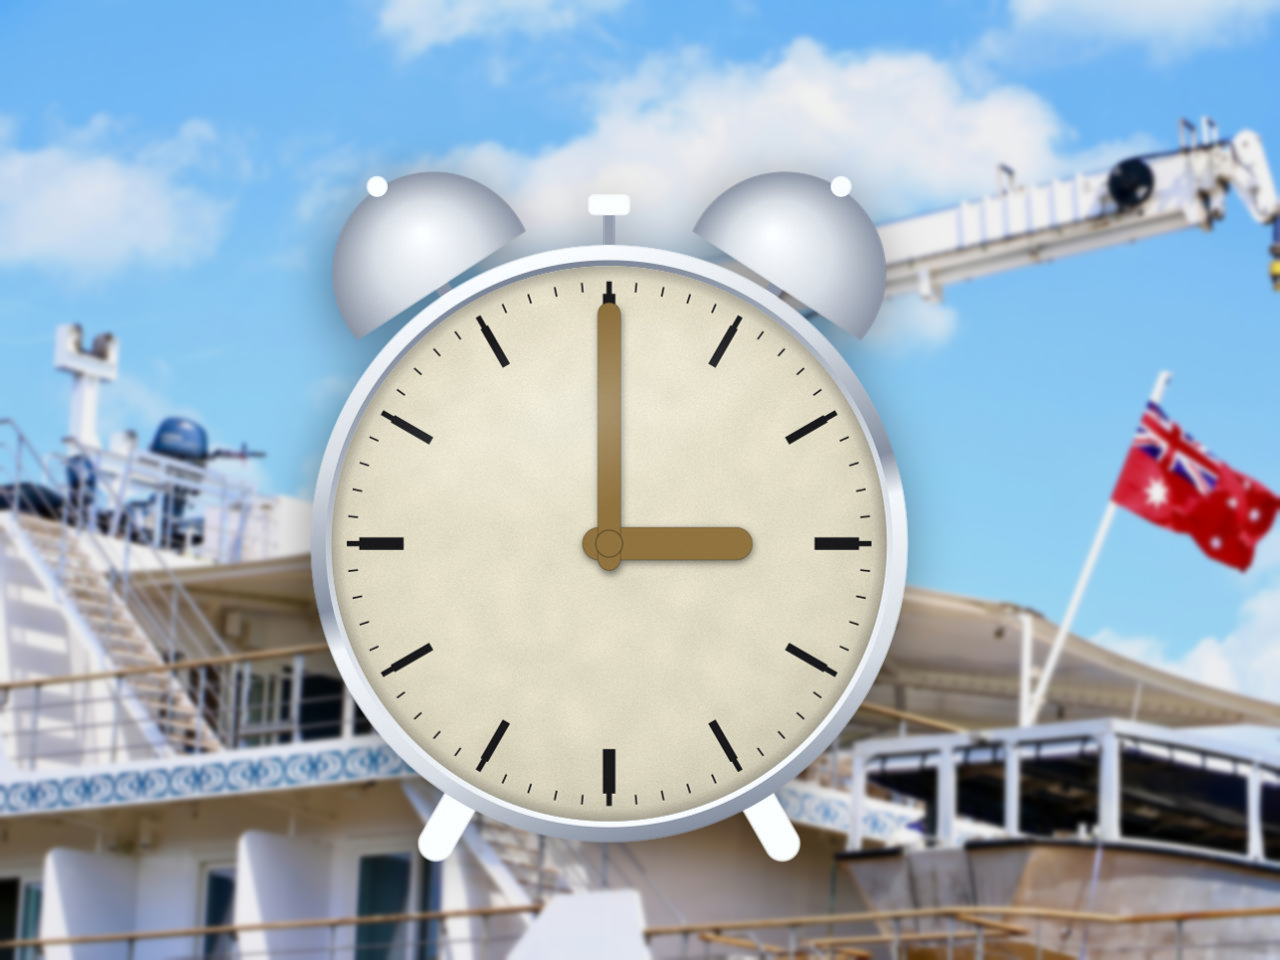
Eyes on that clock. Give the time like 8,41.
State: 3,00
